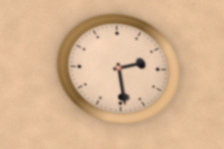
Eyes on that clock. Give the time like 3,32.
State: 2,29
